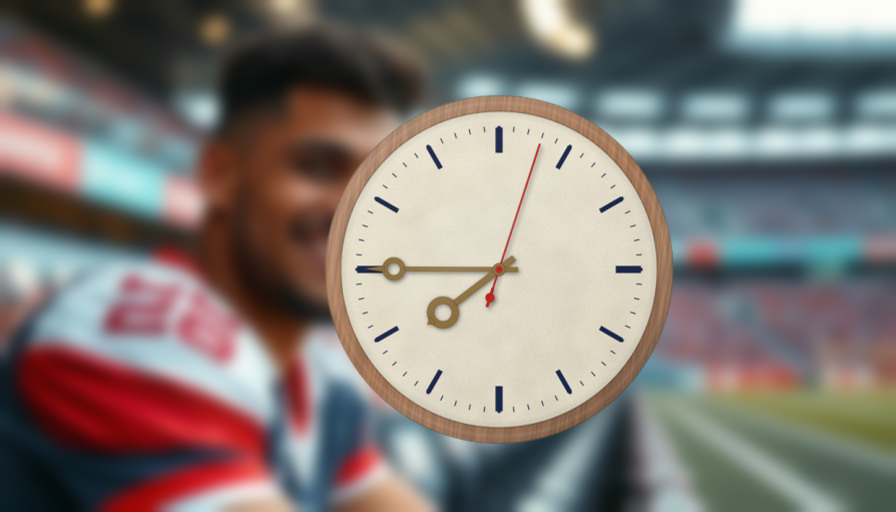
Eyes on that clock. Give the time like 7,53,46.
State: 7,45,03
